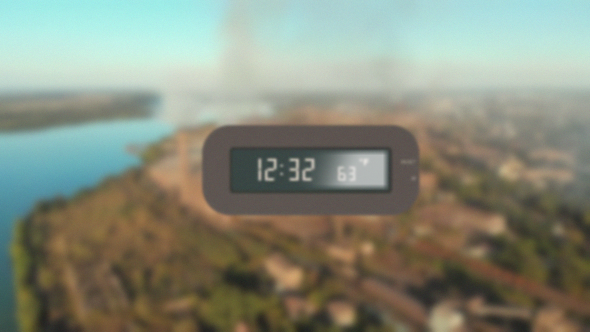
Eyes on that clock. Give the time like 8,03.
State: 12,32
